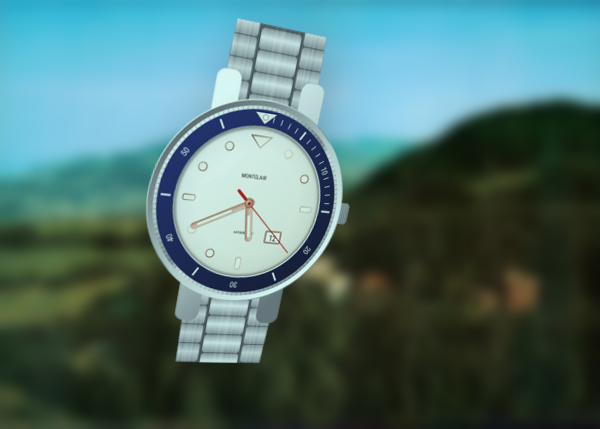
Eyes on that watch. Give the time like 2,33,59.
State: 5,40,22
